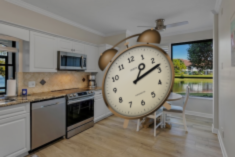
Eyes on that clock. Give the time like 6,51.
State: 1,13
